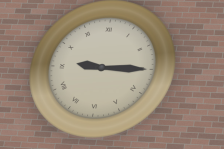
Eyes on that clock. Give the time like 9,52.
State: 9,15
